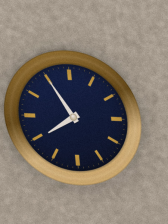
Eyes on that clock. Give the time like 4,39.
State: 7,55
